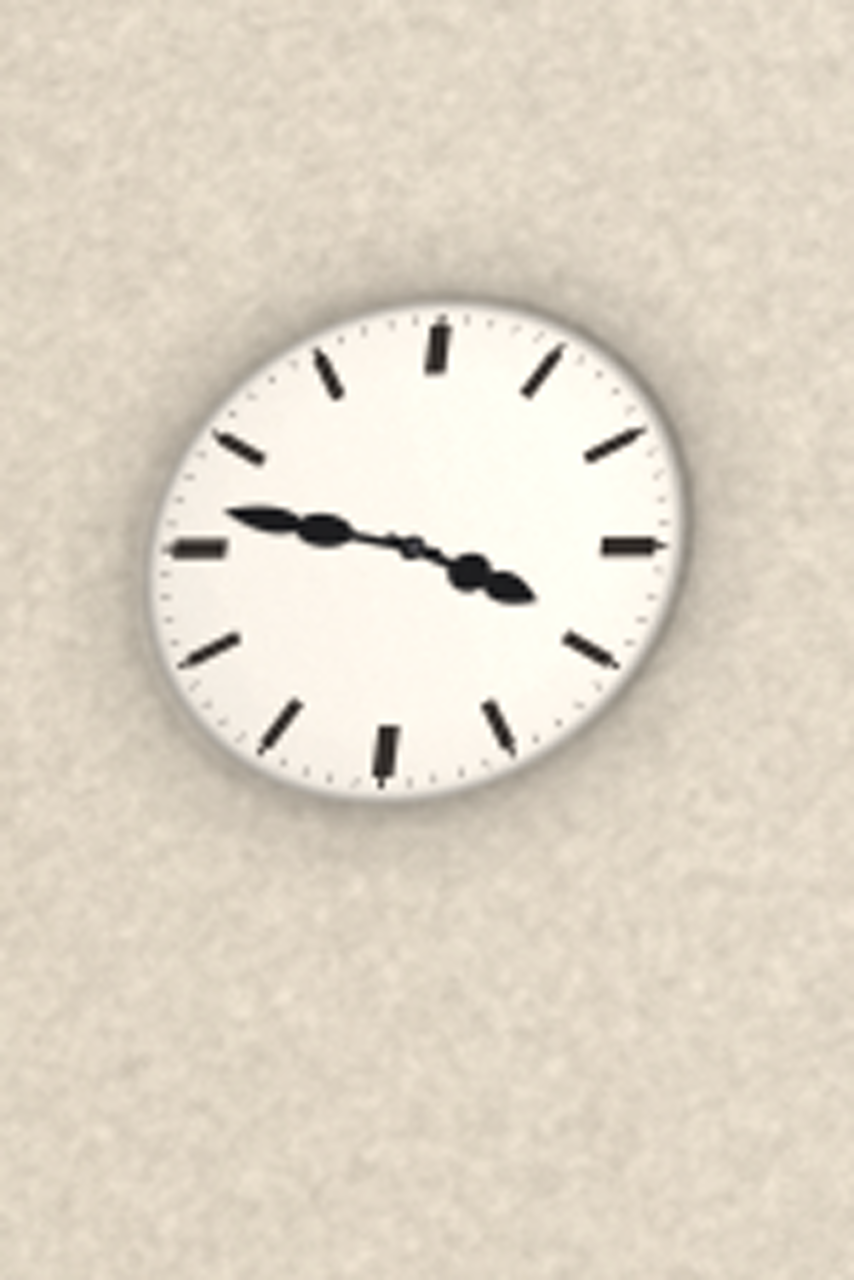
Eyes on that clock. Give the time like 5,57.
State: 3,47
